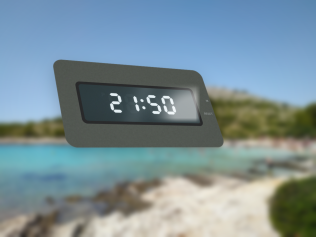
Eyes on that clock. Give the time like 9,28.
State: 21,50
